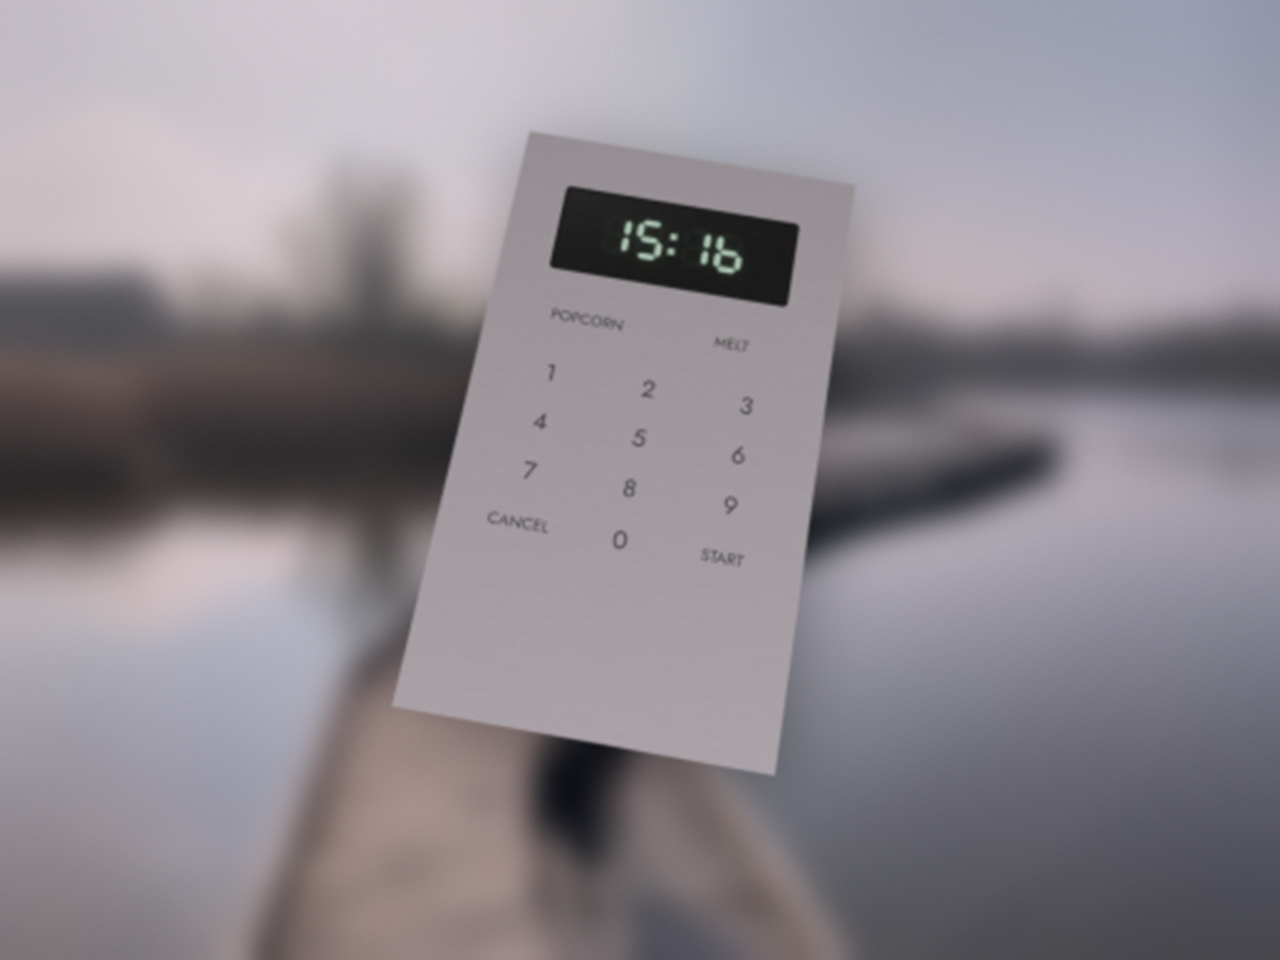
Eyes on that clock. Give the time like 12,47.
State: 15,16
